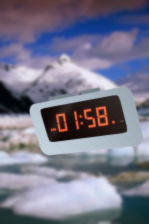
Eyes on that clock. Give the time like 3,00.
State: 1,58
